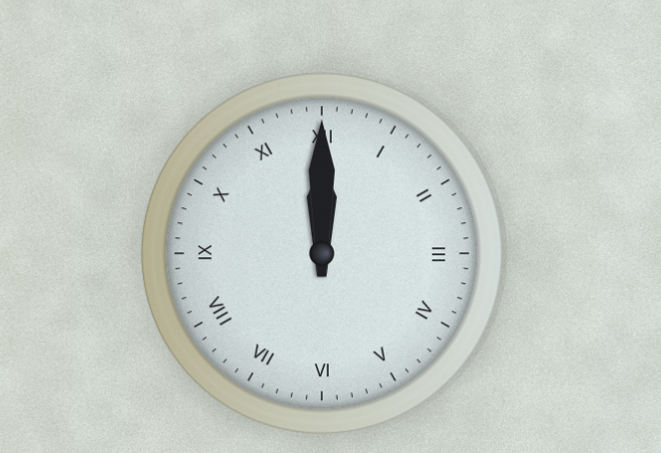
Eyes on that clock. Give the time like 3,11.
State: 12,00
